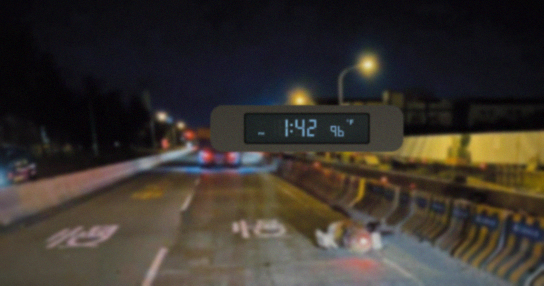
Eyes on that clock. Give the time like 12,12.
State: 1,42
